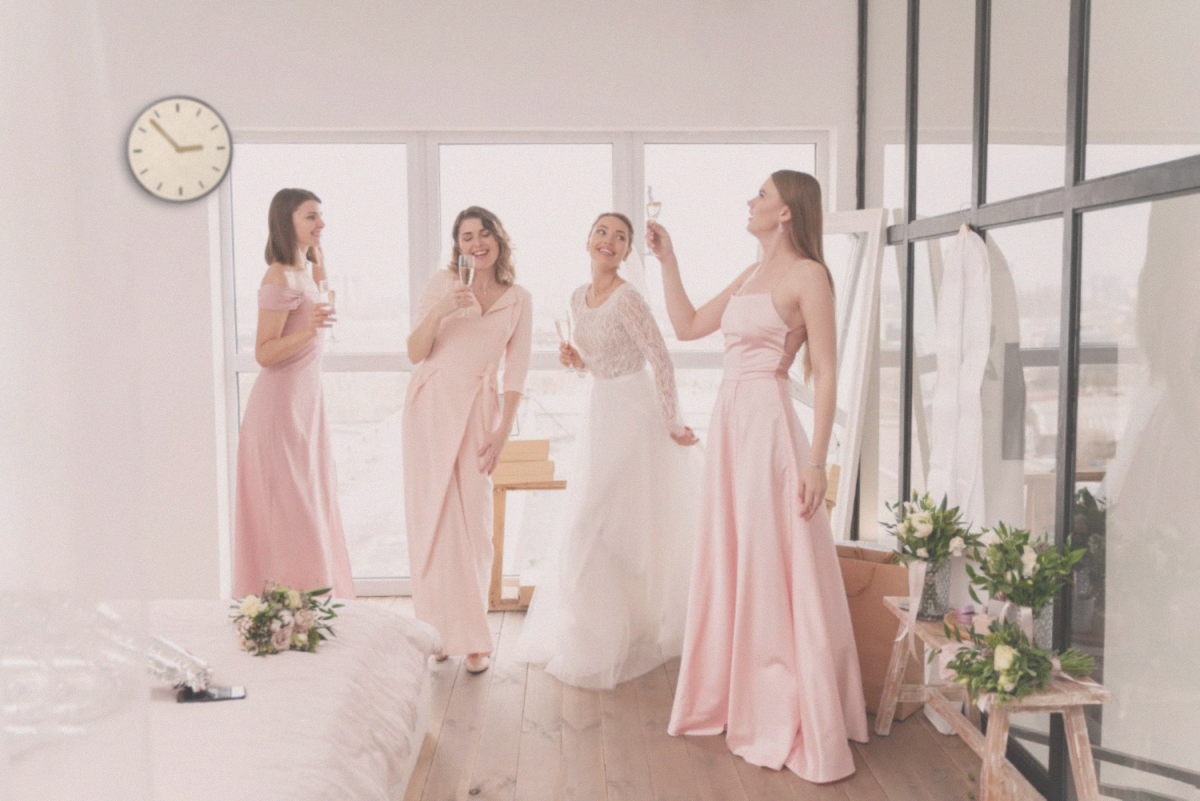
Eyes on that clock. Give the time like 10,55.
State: 2,53
